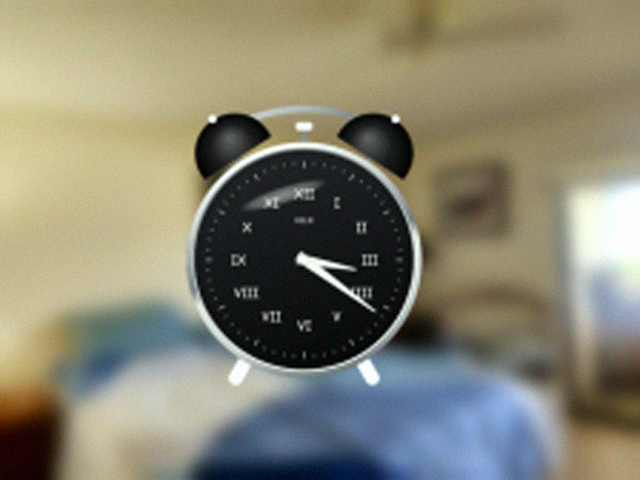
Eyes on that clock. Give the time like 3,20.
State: 3,21
